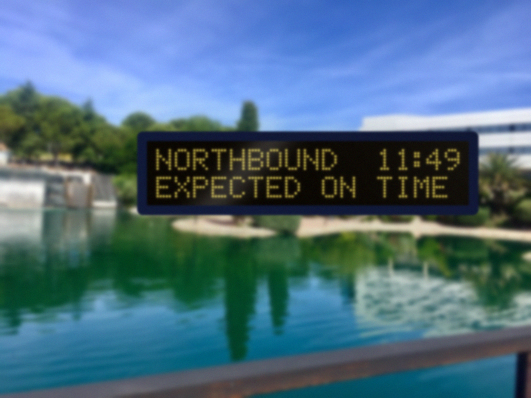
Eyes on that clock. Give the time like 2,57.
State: 11,49
